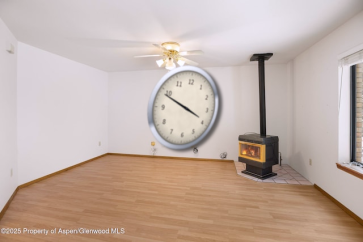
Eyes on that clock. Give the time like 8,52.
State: 3,49
